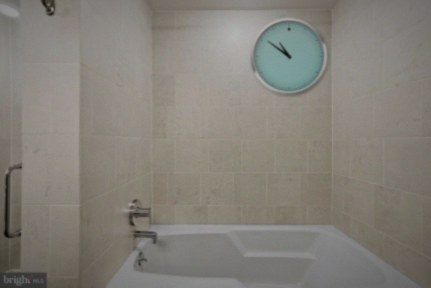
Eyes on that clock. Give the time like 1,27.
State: 10,51
